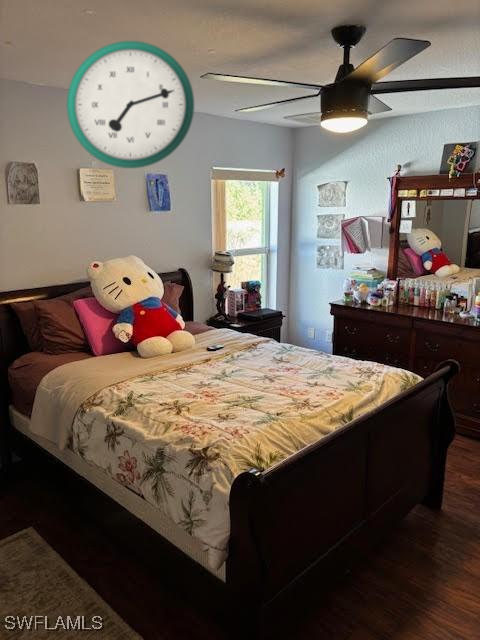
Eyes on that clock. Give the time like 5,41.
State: 7,12
